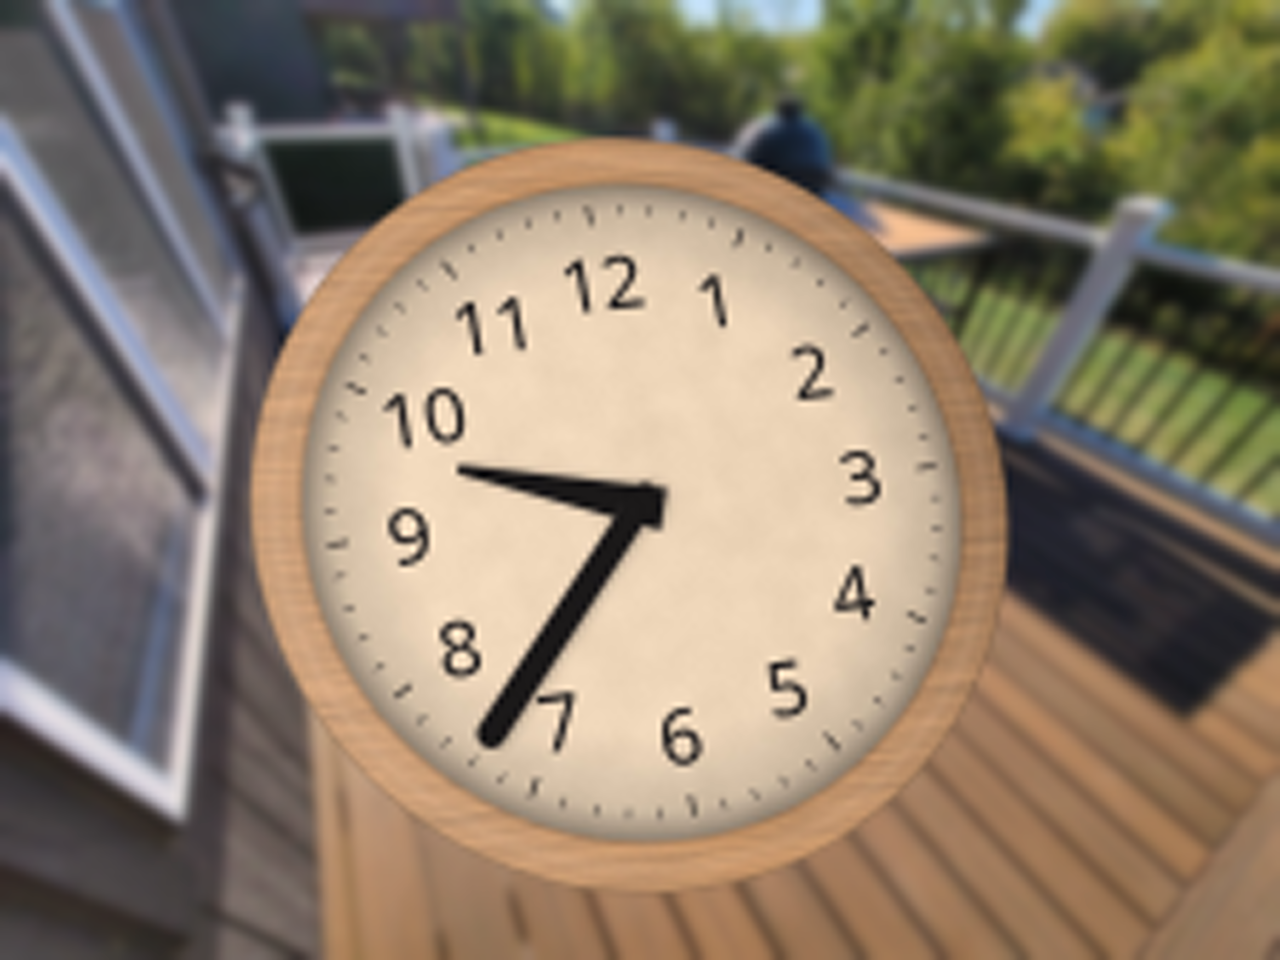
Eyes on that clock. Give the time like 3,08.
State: 9,37
